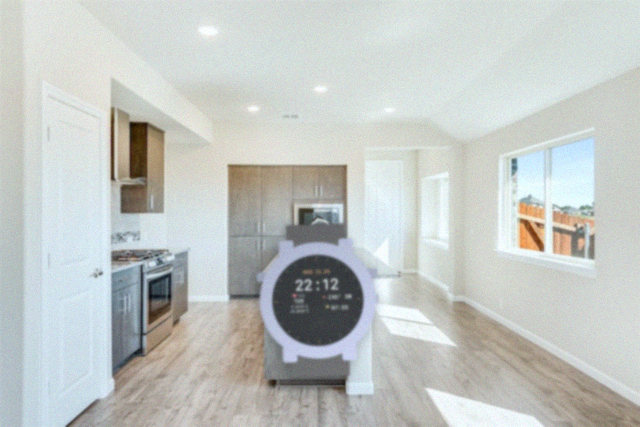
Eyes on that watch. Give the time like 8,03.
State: 22,12
